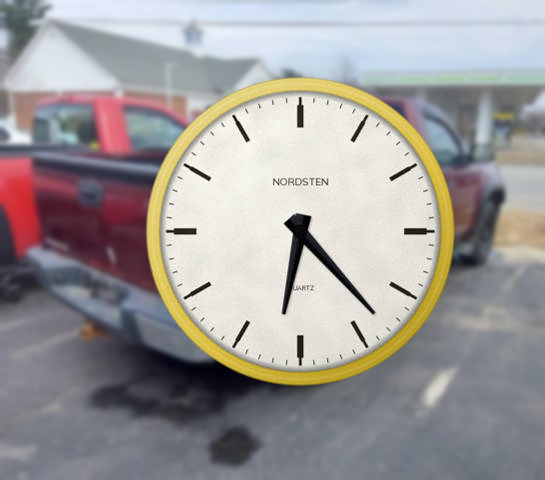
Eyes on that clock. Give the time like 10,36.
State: 6,23
